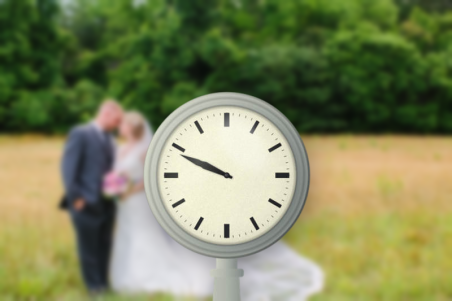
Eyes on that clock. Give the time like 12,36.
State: 9,49
